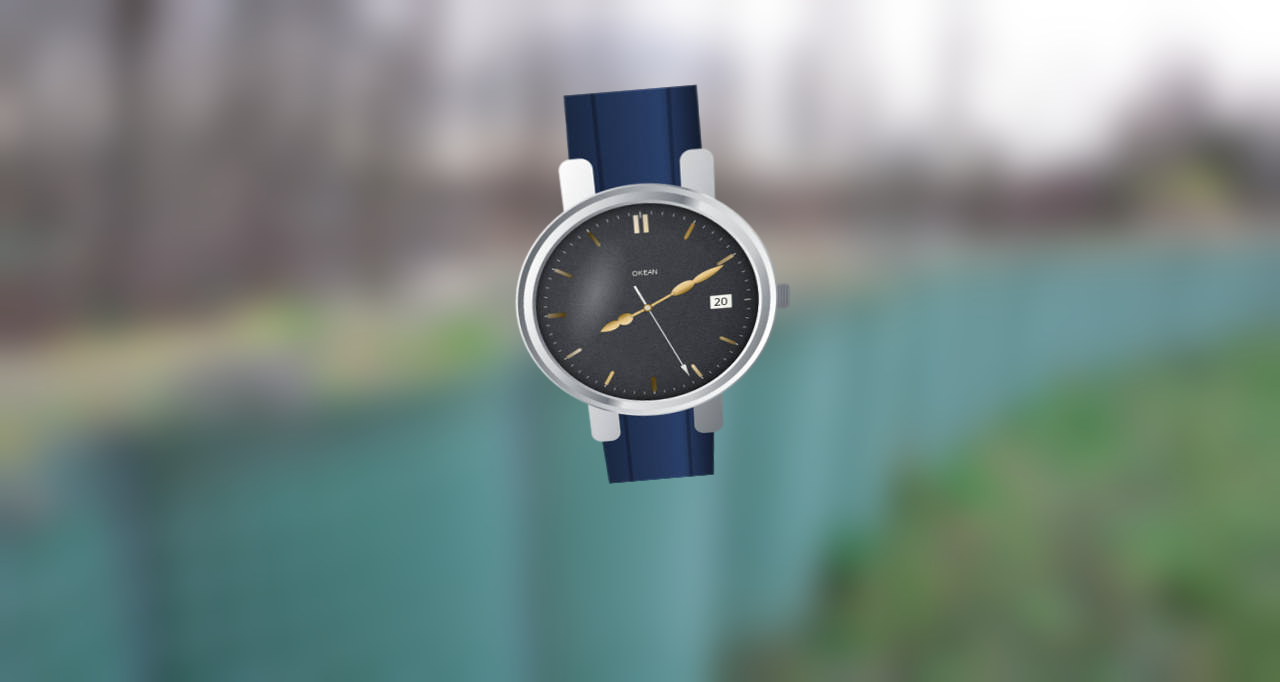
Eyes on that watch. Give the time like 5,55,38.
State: 8,10,26
